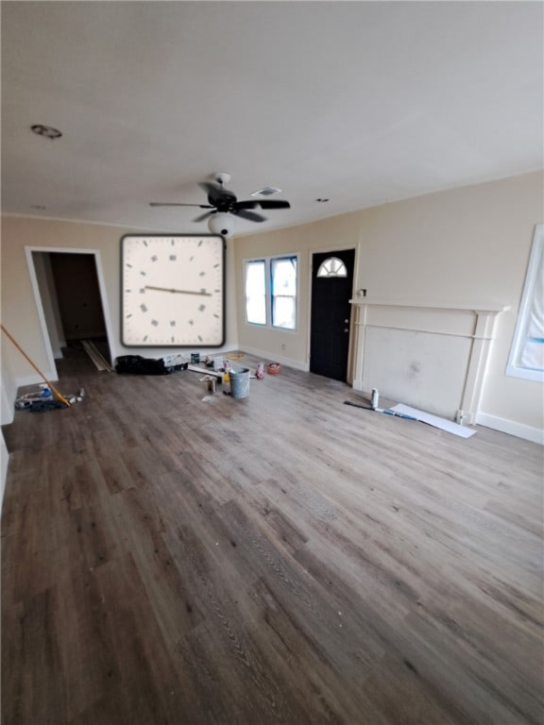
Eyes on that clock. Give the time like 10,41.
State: 9,16
